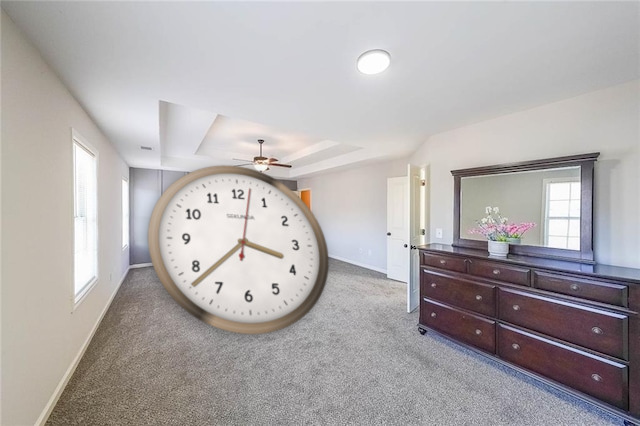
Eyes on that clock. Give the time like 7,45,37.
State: 3,38,02
